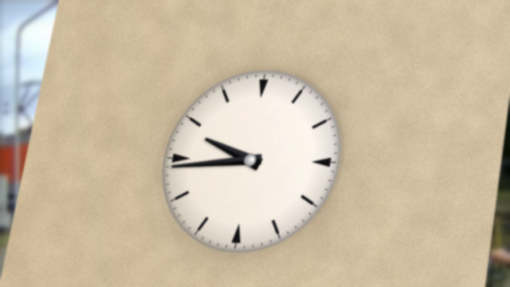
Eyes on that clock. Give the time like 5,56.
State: 9,44
